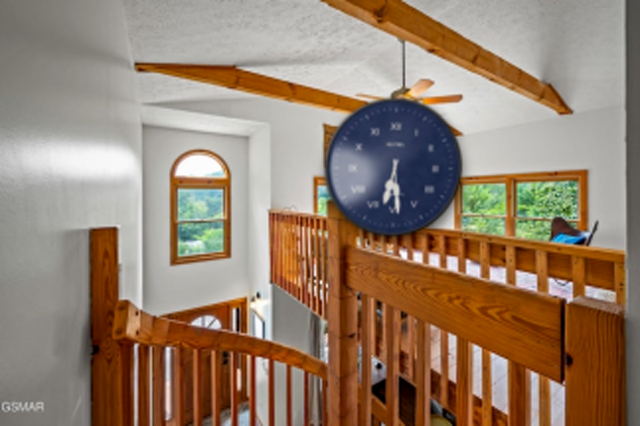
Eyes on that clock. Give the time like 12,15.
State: 6,29
